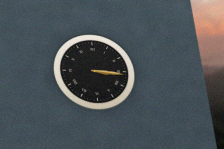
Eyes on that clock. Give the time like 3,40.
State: 3,16
